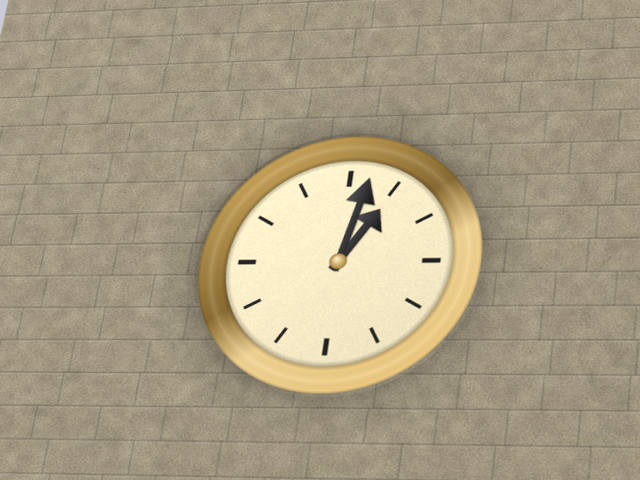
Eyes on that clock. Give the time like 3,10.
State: 1,02
